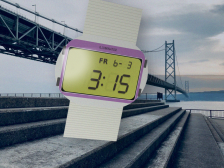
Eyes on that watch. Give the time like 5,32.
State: 3,15
